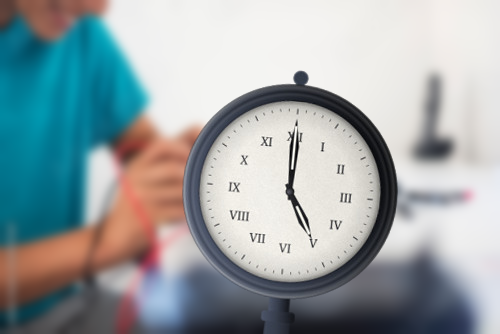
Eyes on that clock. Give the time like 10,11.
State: 5,00
